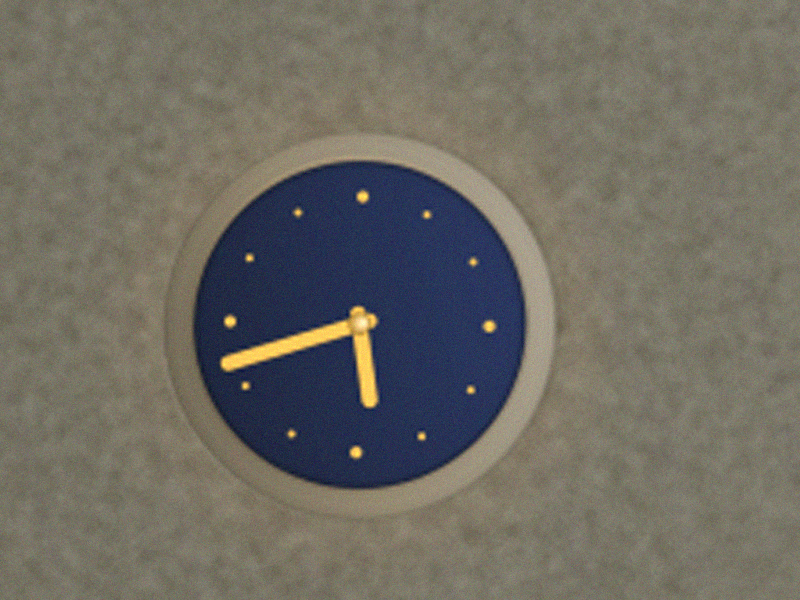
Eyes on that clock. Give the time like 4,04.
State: 5,42
